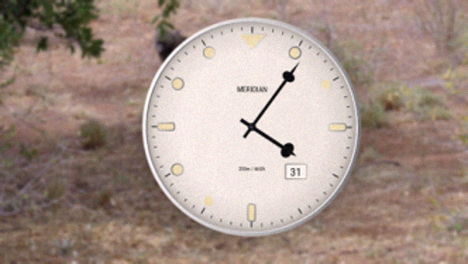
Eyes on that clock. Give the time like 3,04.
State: 4,06
